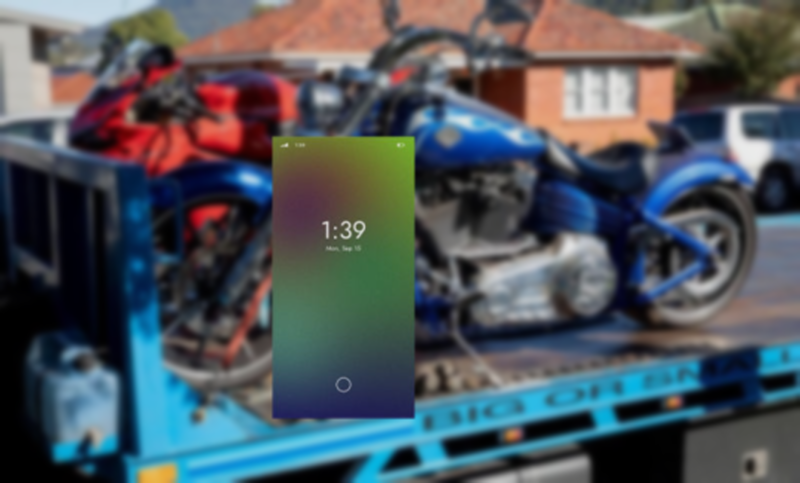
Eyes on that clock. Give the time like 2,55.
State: 1,39
